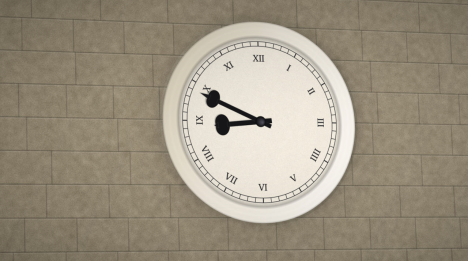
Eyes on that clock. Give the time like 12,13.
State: 8,49
